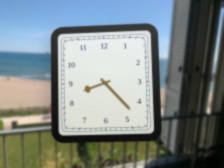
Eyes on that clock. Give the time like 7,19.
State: 8,23
